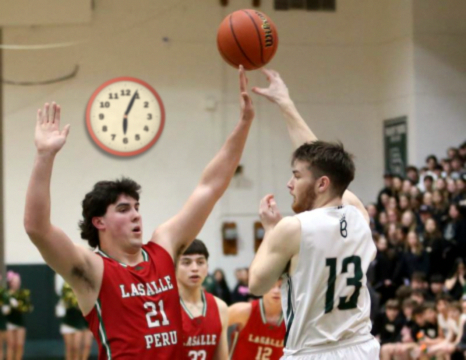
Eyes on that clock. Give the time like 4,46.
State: 6,04
